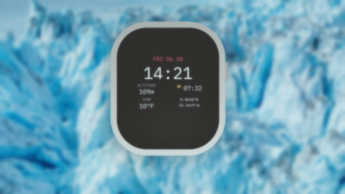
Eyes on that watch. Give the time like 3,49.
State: 14,21
